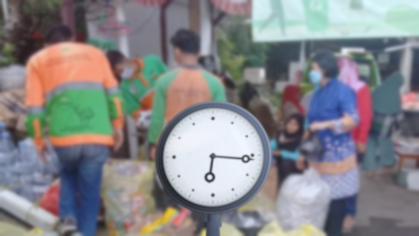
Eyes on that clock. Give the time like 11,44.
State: 6,16
